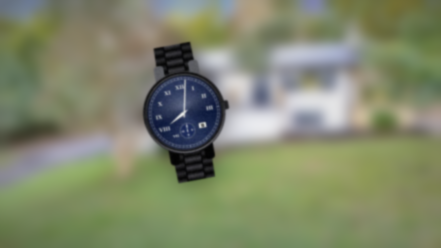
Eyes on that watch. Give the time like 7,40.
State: 8,02
